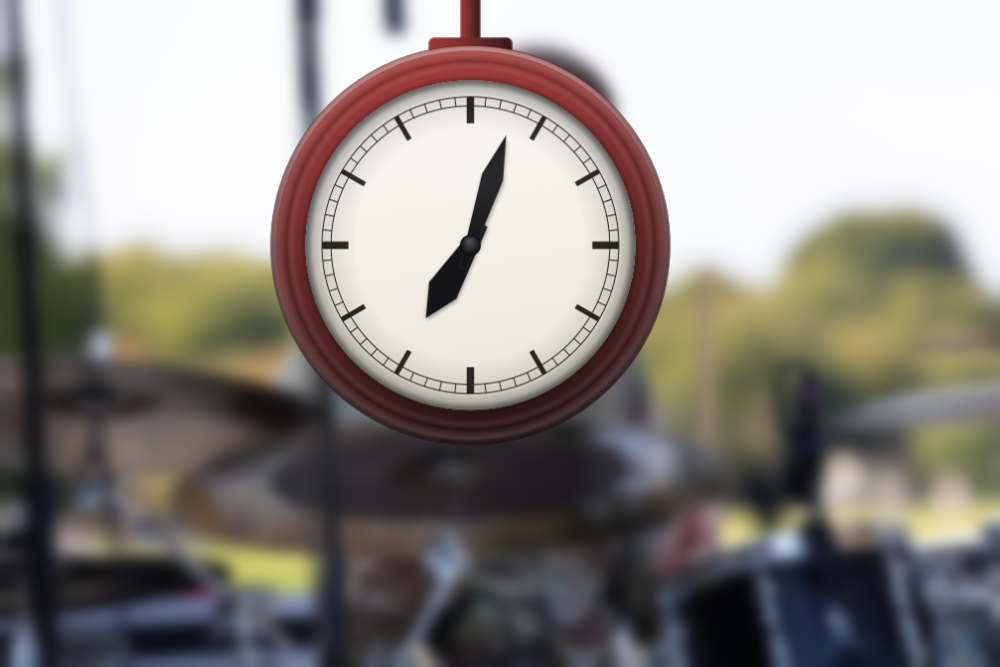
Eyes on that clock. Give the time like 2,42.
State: 7,03
